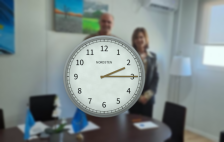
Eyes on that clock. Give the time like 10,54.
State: 2,15
